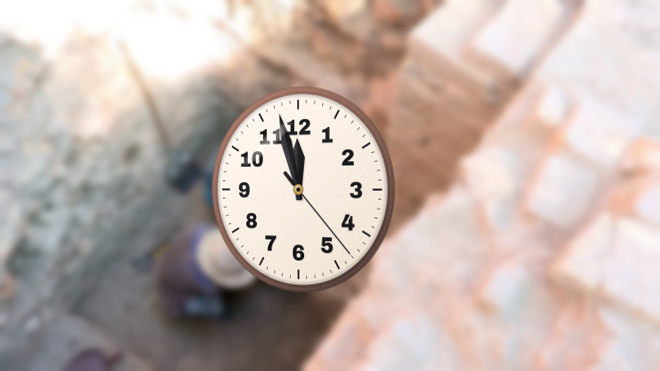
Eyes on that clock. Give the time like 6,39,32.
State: 11,57,23
